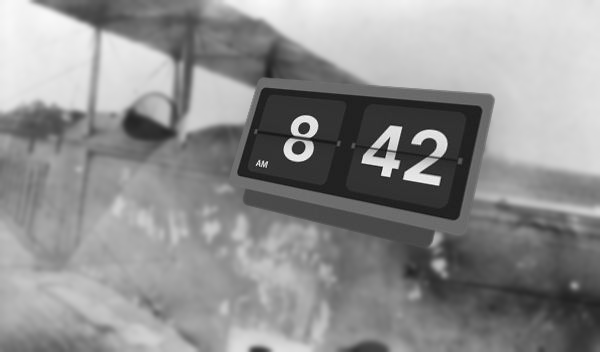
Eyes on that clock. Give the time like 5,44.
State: 8,42
